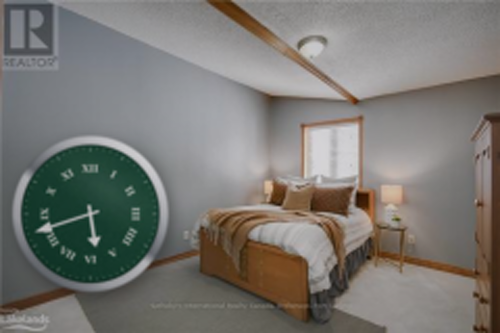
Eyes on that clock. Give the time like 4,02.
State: 5,42
